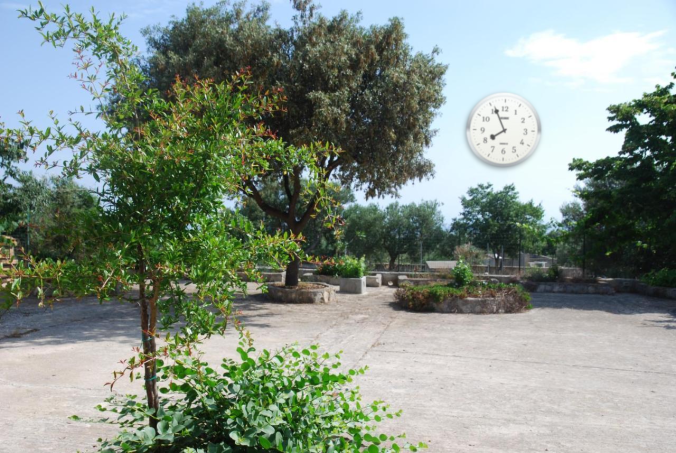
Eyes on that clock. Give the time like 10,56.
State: 7,56
